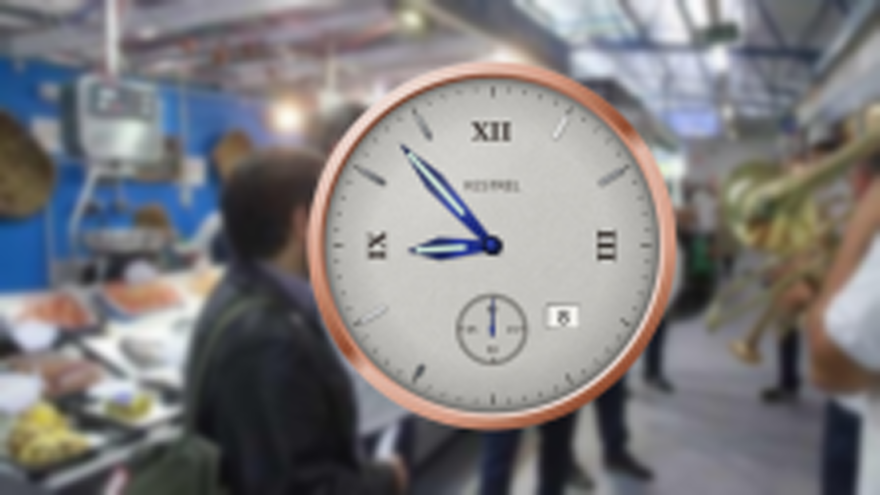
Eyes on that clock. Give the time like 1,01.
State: 8,53
